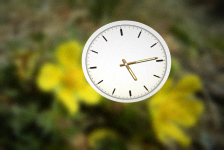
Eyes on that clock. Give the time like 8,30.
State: 5,14
